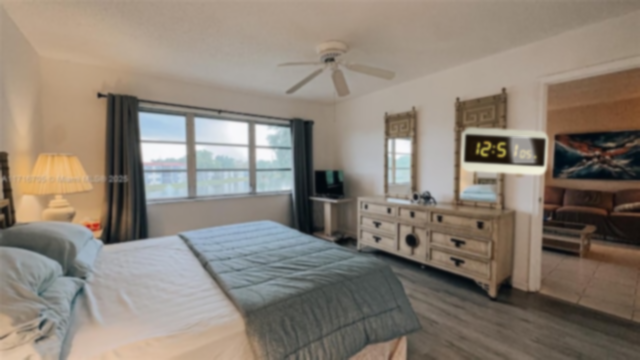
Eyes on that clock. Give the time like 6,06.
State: 12,51
